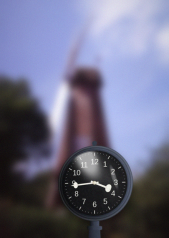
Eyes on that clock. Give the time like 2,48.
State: 3,44
